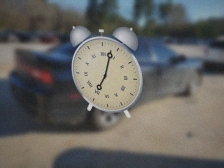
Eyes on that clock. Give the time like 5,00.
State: 7,03
